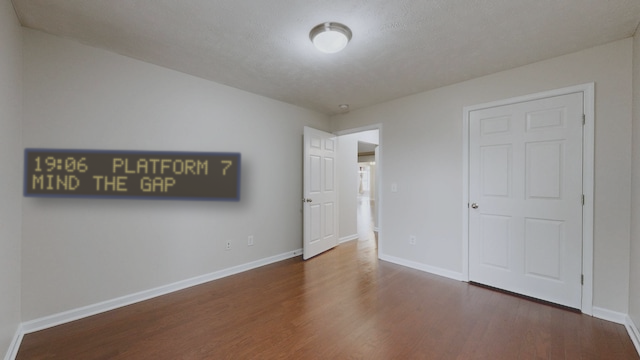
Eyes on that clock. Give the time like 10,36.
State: 19,06
